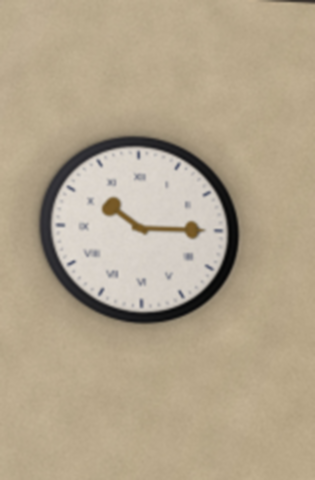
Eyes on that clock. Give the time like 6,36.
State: 10,15
